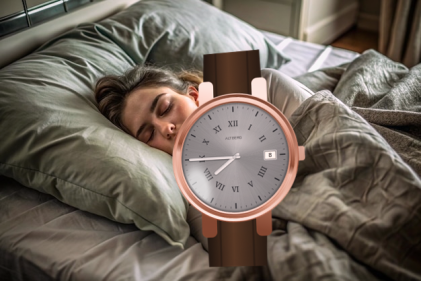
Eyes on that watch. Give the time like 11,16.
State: 7,45
